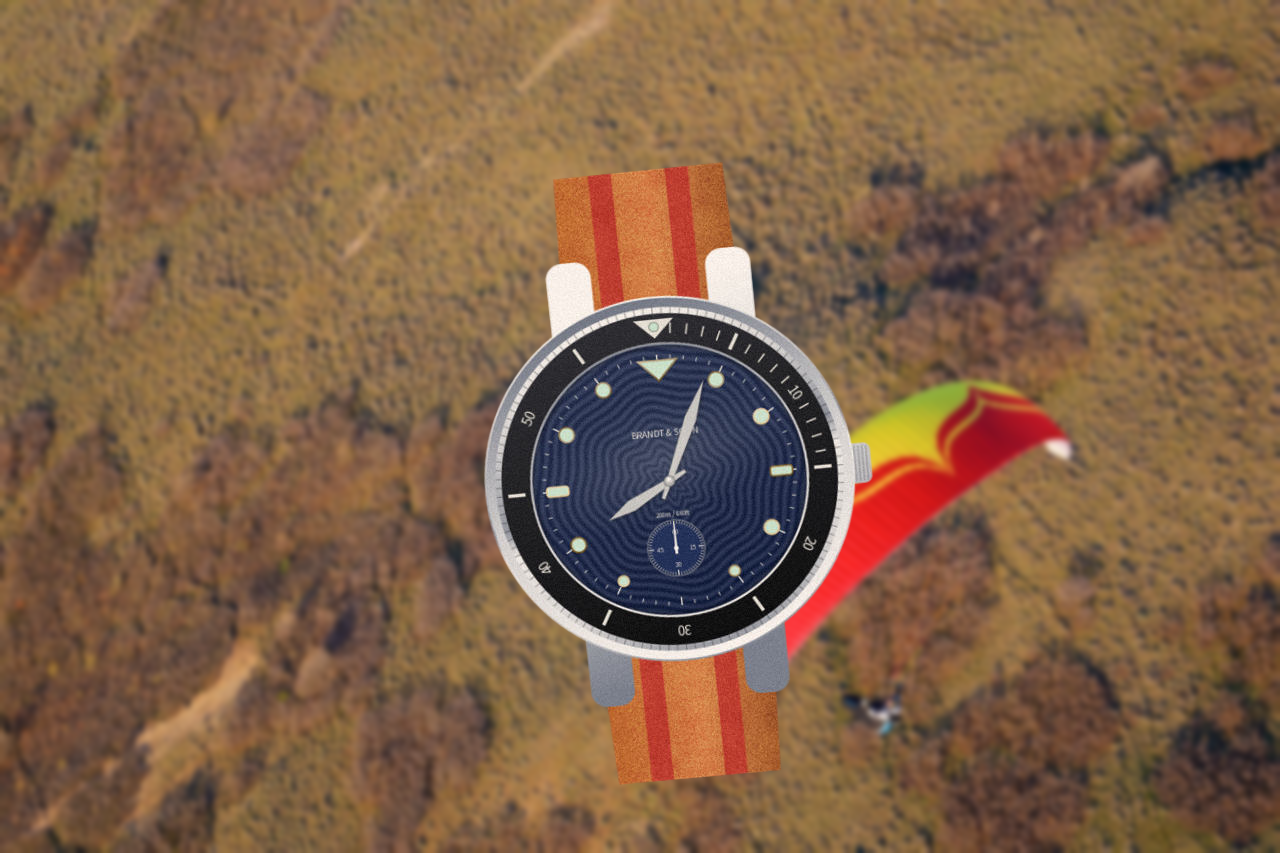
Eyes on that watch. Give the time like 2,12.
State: 8,04
